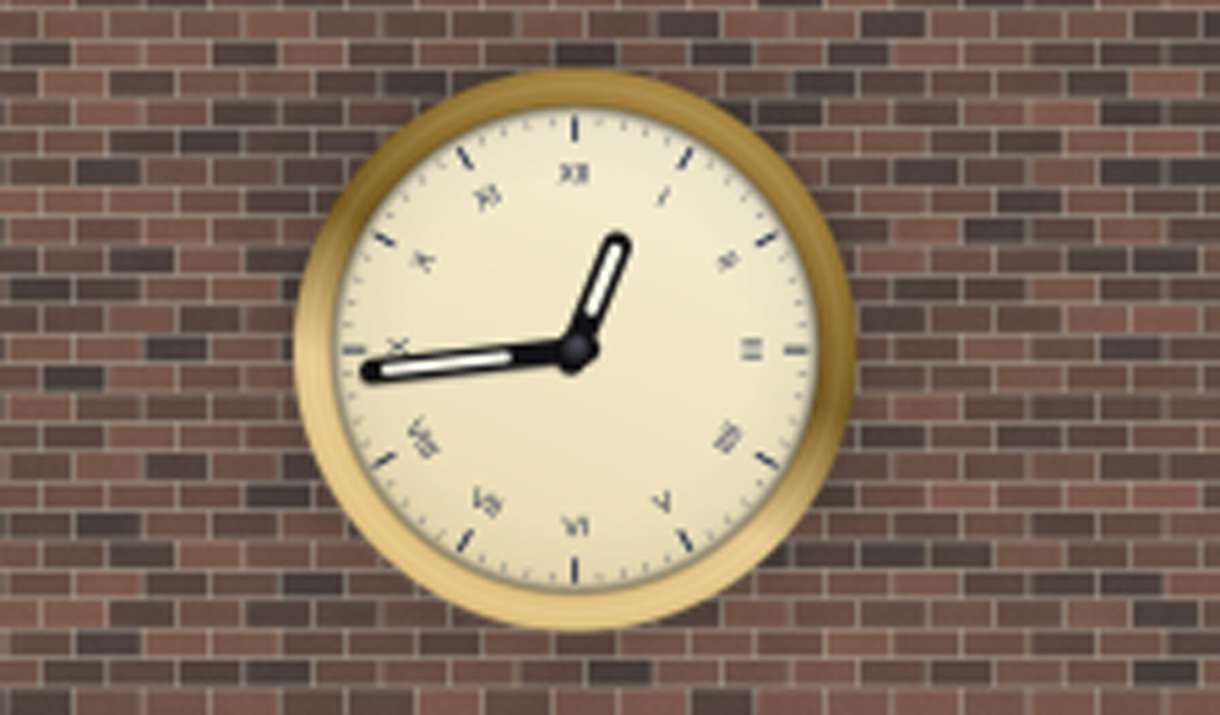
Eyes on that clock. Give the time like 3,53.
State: 12,44
